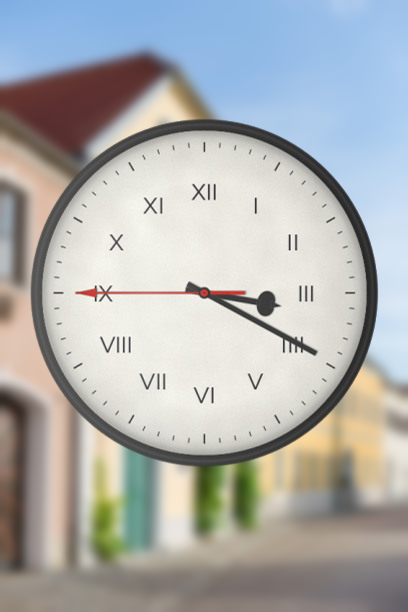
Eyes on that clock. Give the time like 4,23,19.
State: 3,19,45
